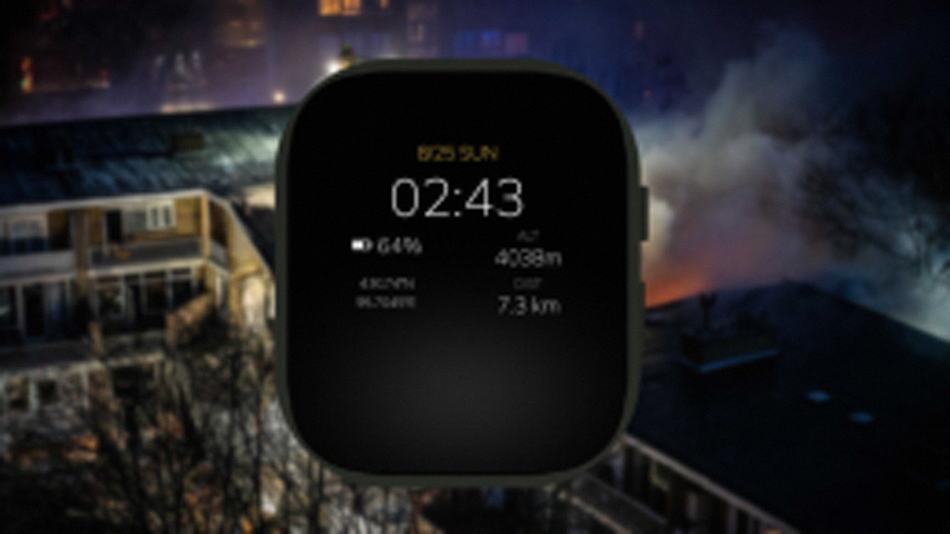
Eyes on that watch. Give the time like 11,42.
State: 2,43
